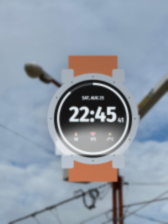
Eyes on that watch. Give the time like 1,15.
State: 22,45
